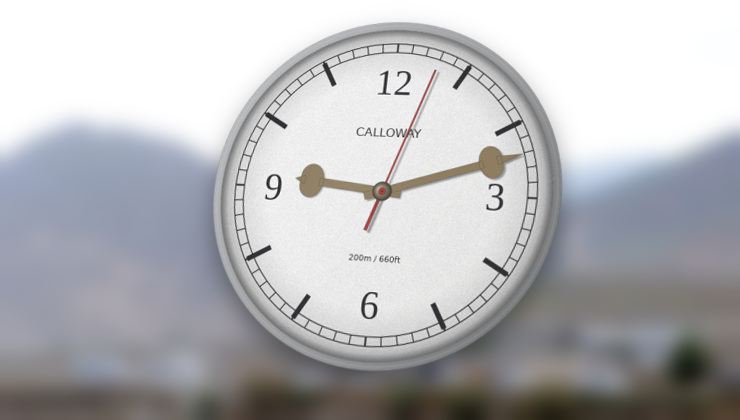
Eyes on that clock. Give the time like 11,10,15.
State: 9,12,03
